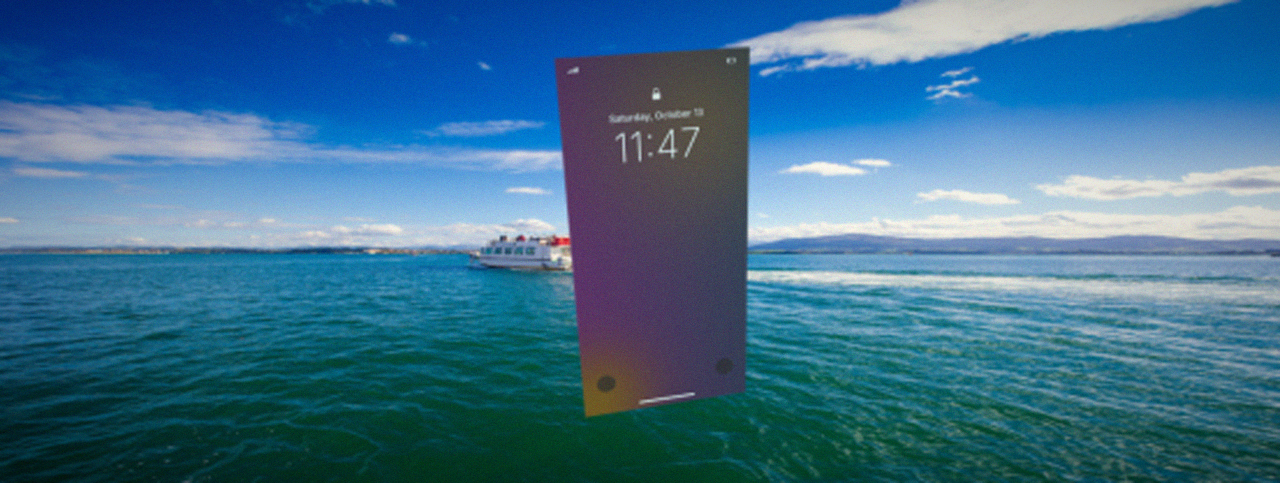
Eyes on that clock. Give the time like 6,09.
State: 11,47
